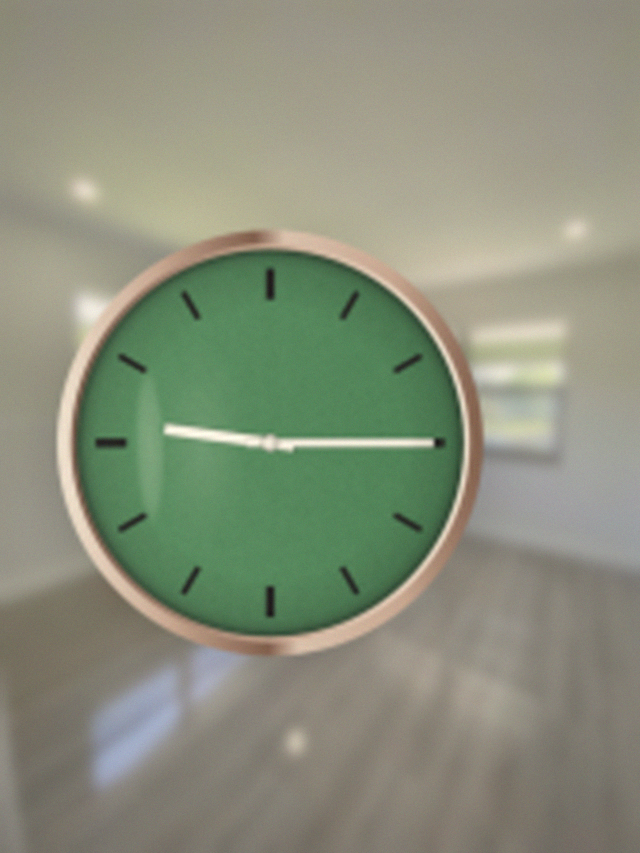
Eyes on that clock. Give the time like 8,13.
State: 9,15
